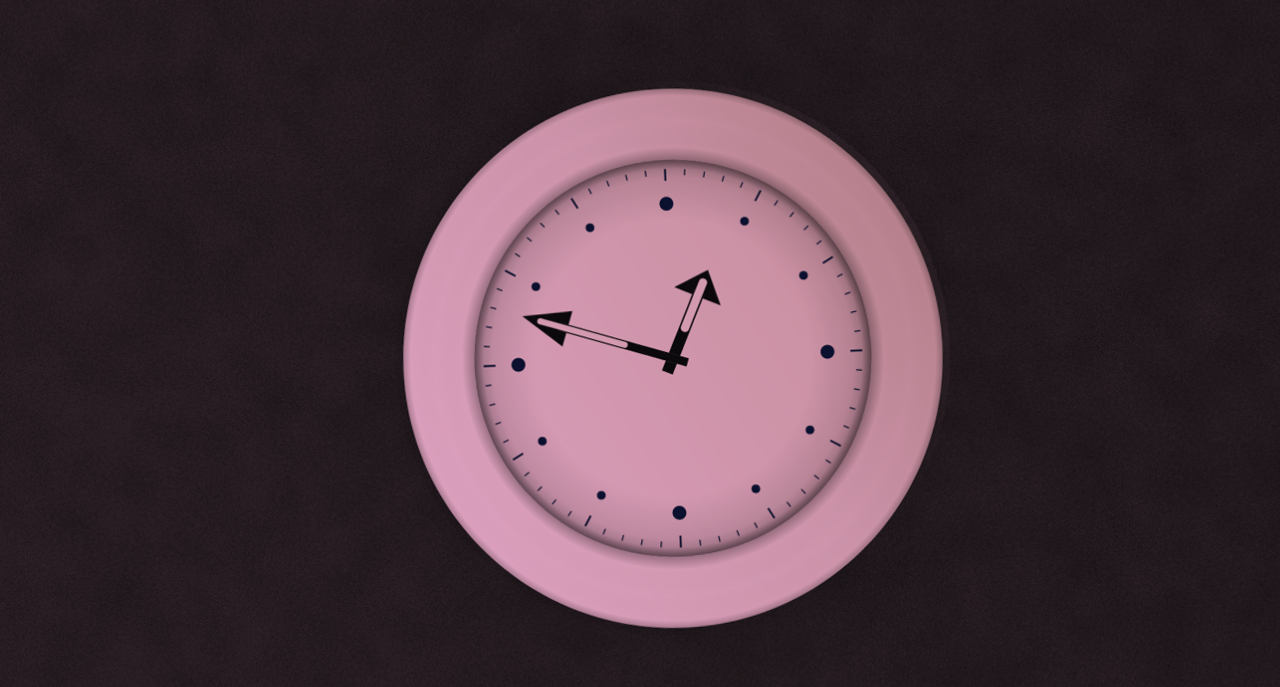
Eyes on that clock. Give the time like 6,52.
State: 12,48
